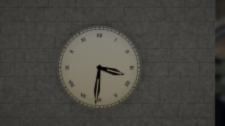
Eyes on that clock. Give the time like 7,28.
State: 3,31
